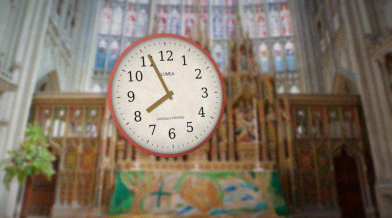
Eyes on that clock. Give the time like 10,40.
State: 7,56
